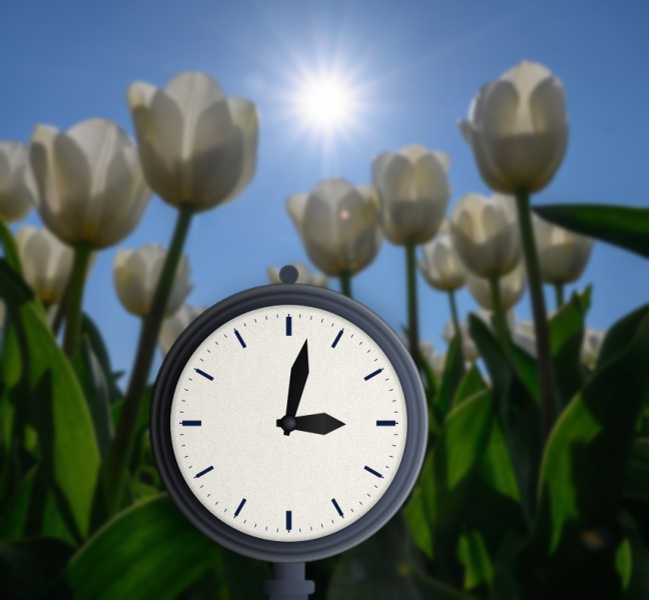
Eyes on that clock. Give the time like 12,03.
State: 3,02
